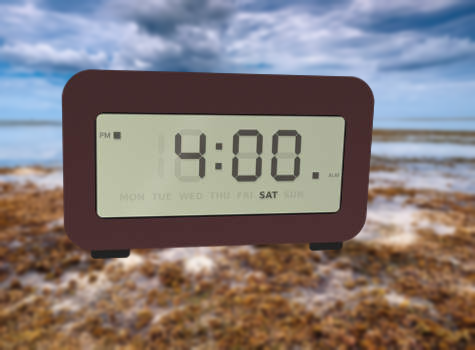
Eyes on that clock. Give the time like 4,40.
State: 4,00
